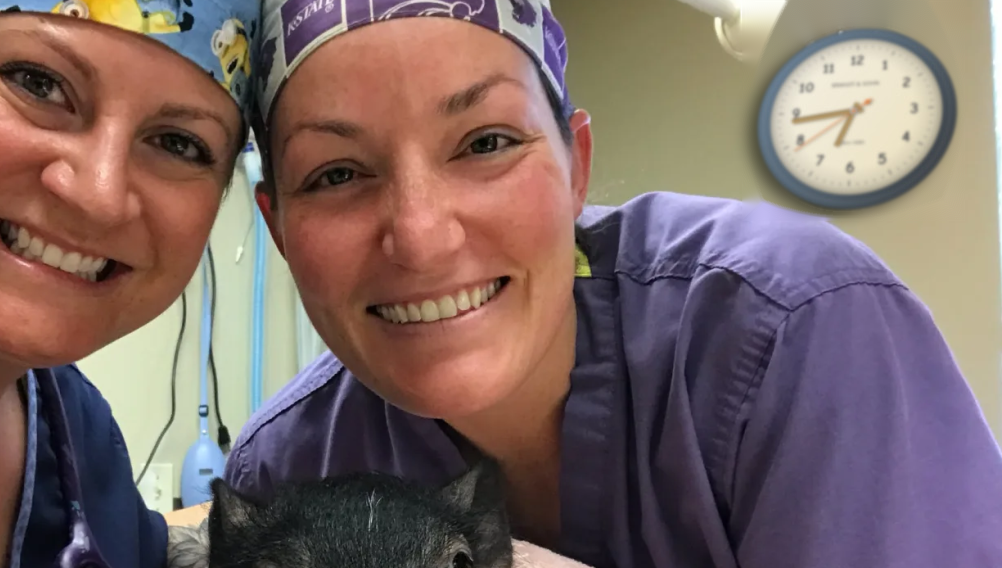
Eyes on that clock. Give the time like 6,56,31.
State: 6,43,39
